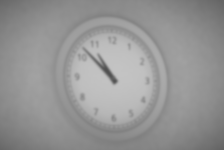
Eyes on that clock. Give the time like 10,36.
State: 10,52
